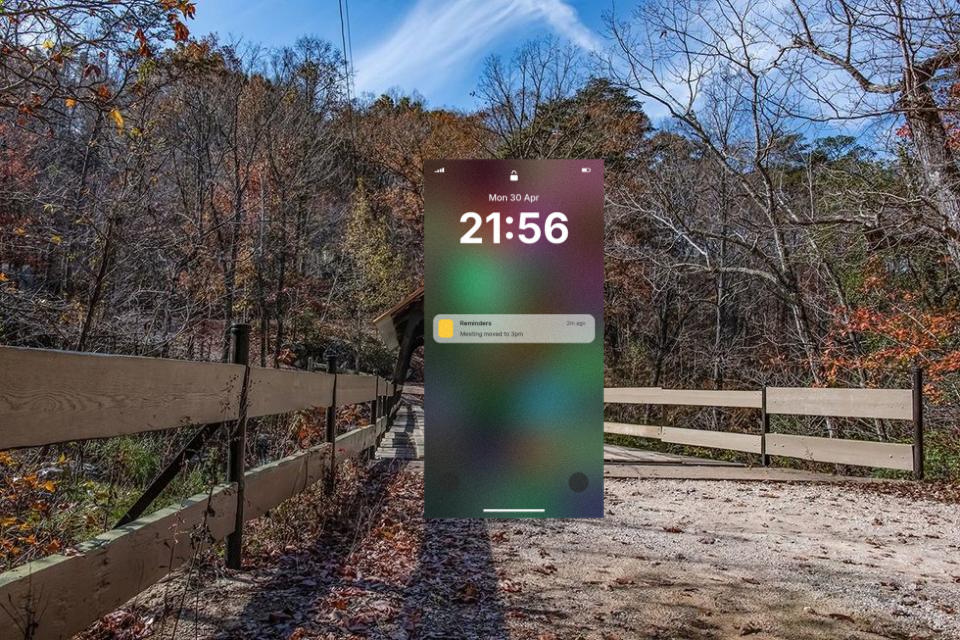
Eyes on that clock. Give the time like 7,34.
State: 21,56
